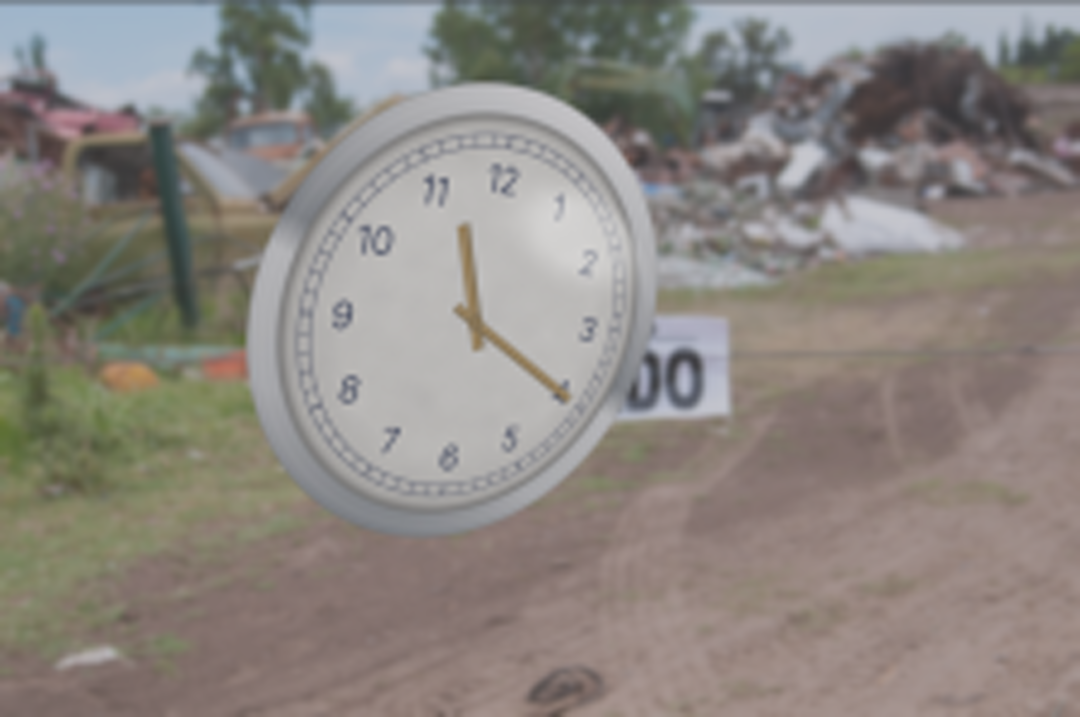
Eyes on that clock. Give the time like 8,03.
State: 11,20
